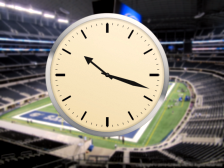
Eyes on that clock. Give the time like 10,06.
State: 10,18
